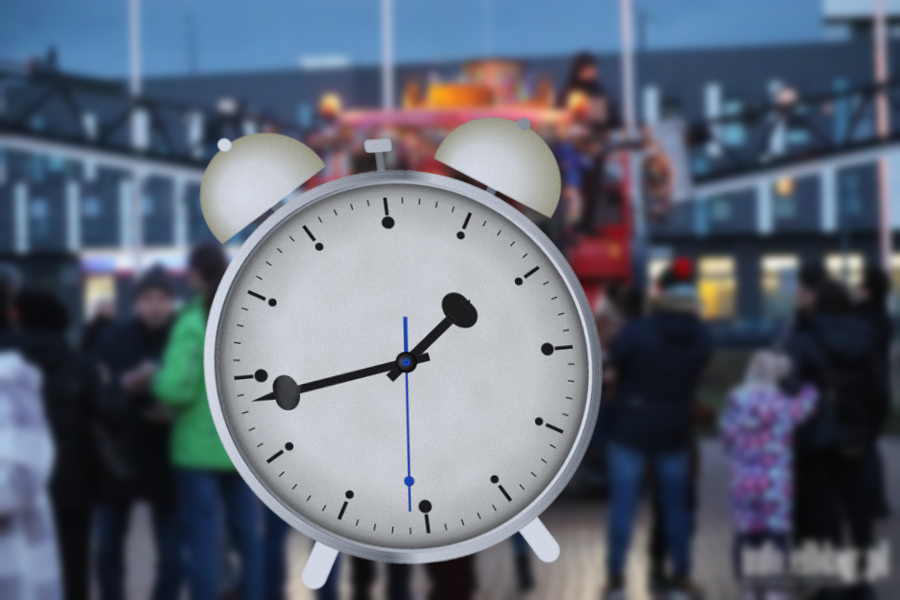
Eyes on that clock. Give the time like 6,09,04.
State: 1,43,31
